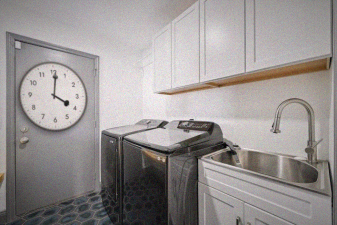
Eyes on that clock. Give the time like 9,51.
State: 4,01
